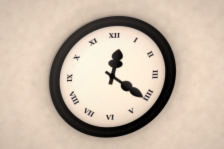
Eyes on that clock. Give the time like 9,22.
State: 12,21
